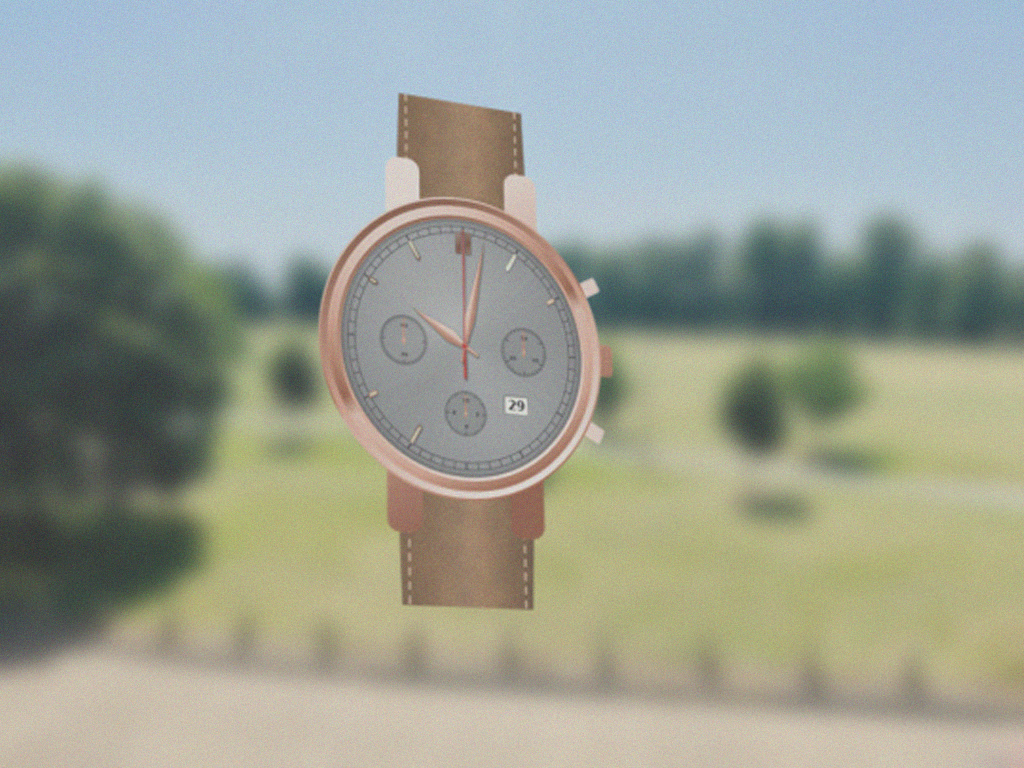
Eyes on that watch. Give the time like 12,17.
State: 10,02
